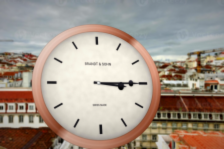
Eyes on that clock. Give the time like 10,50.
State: 3,15
